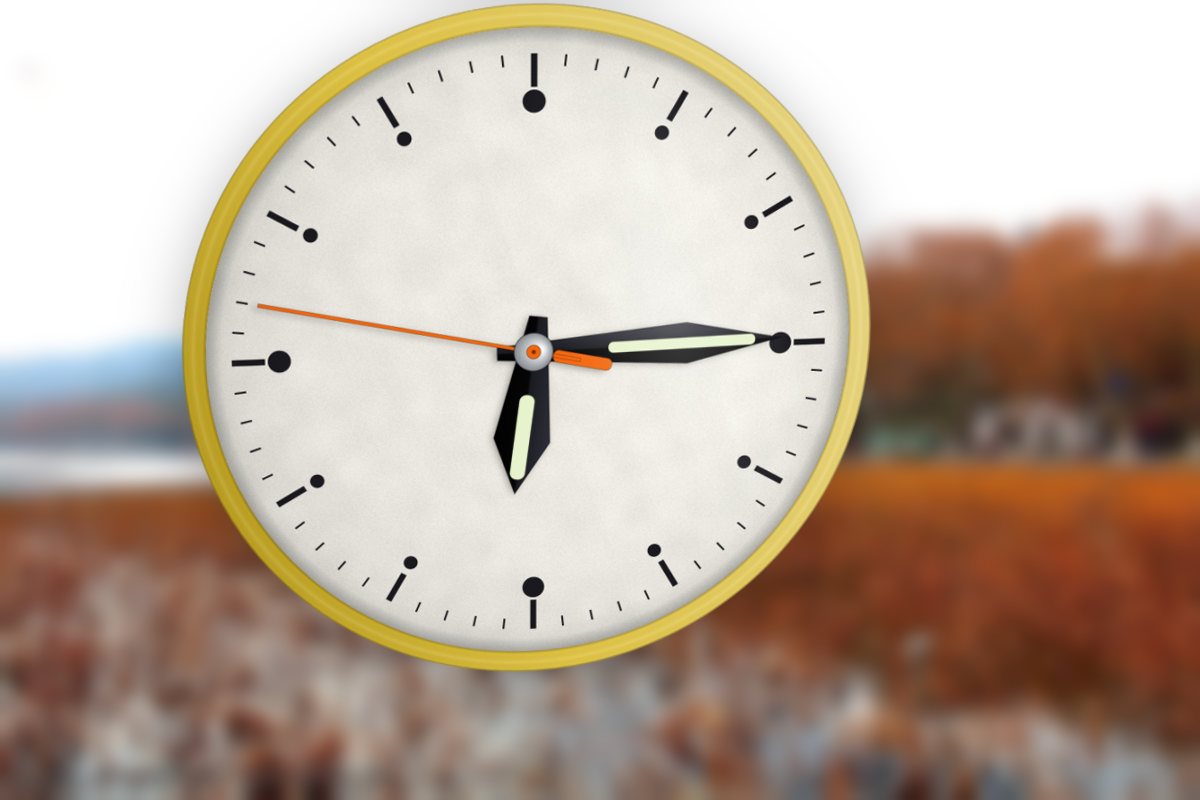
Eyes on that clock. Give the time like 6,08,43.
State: 6,14,47
